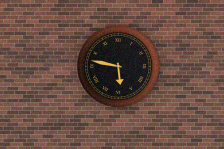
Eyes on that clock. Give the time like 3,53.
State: 5,47
